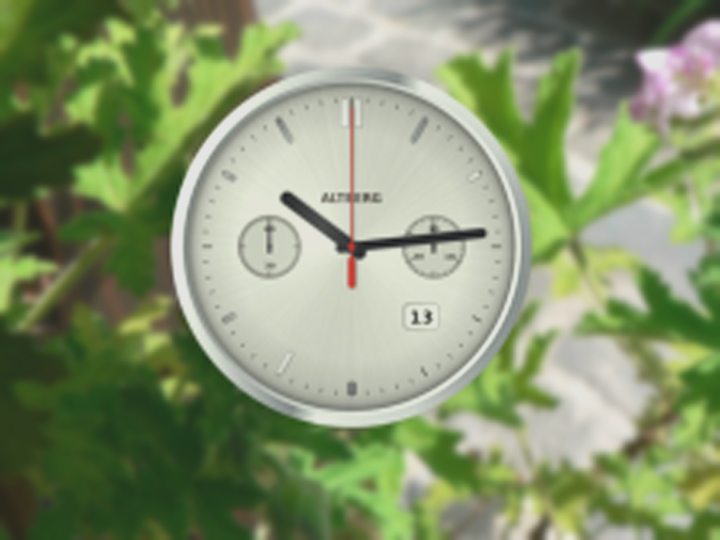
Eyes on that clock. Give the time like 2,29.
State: 10,14
